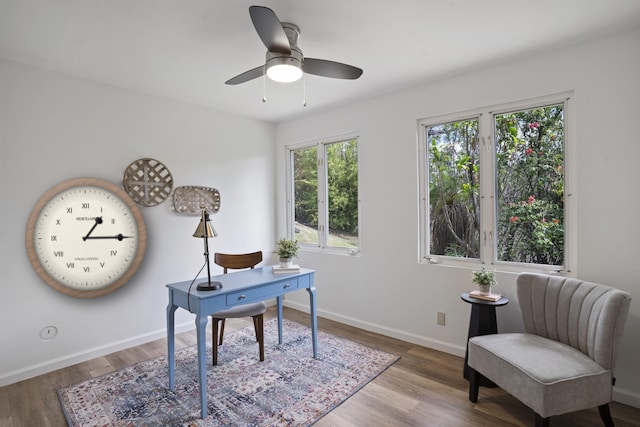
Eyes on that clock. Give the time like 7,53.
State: 1,15
